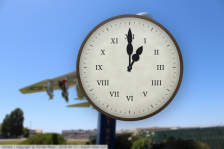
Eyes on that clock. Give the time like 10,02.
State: 1,00
